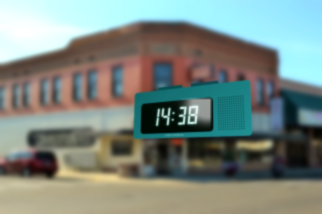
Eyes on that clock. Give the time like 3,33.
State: 14,38
